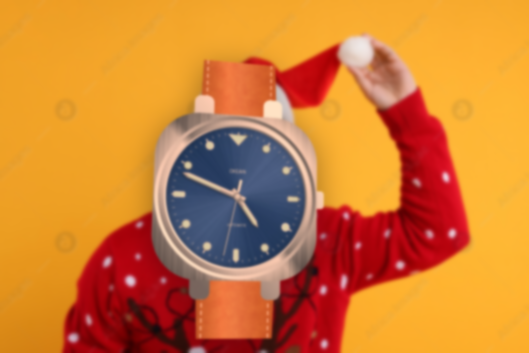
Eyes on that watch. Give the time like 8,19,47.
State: 4,48,32
